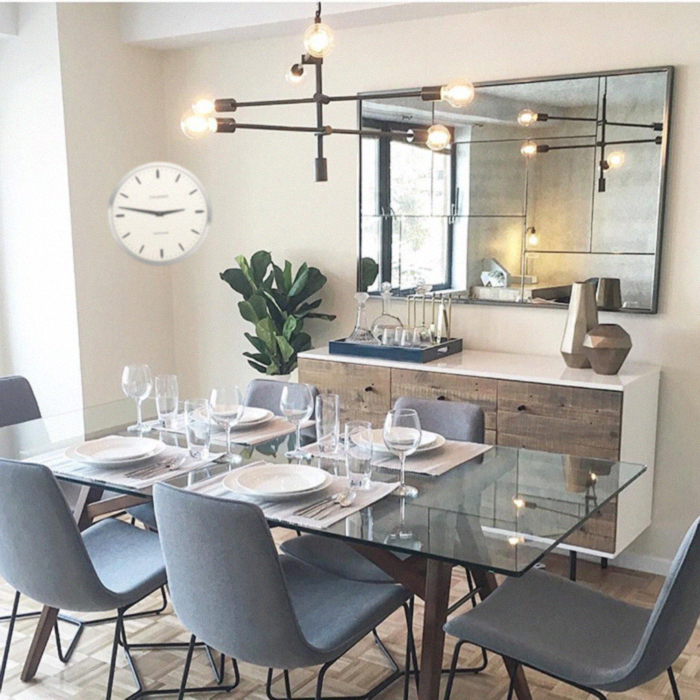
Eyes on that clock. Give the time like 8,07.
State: 2,47
